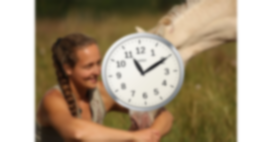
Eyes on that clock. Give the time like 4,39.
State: 11,10
